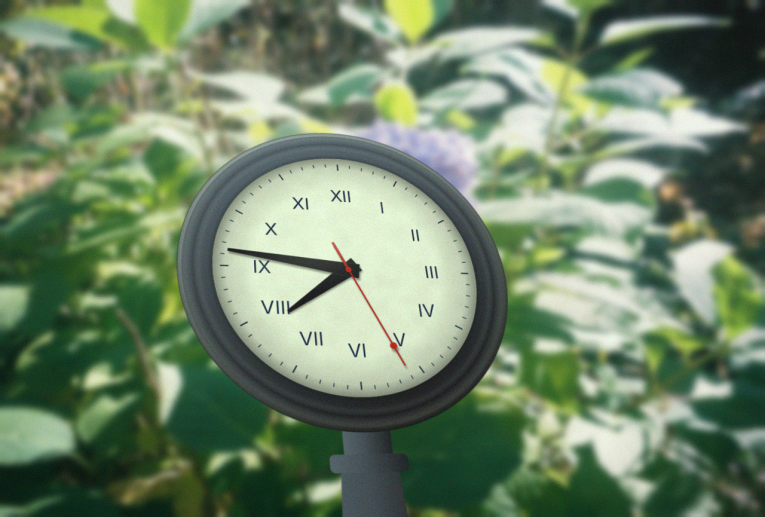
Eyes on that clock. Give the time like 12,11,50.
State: 7,46,26
